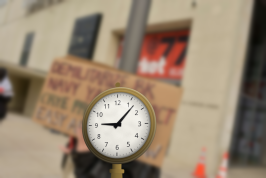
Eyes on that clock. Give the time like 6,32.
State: 9,07
